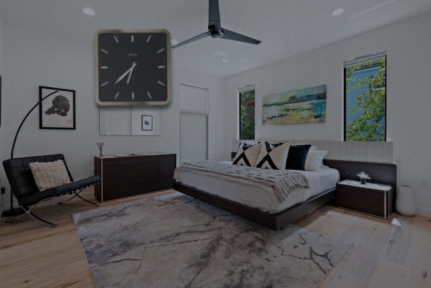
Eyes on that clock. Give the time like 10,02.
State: 6,38
